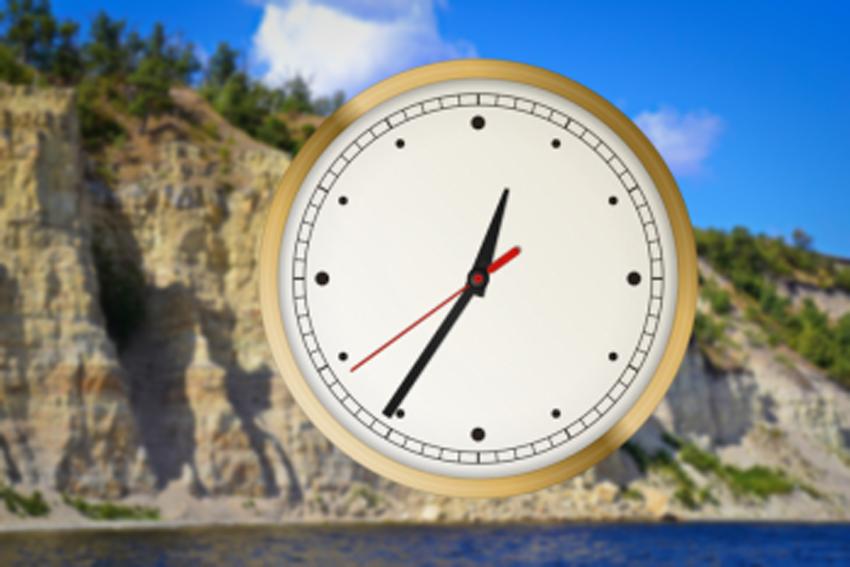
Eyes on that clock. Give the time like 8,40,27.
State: 12,35,39
